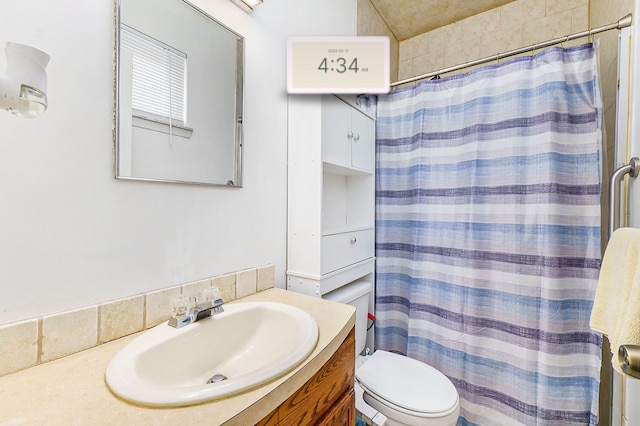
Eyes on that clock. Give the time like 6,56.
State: 4,34
